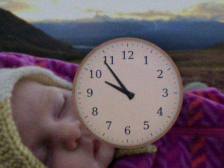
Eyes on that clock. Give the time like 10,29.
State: 9,54
